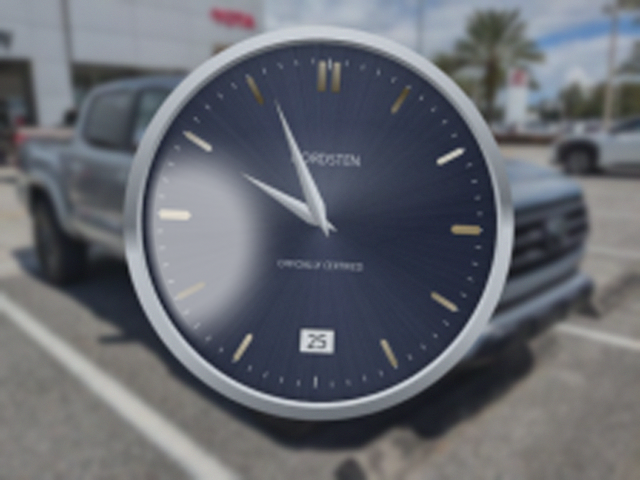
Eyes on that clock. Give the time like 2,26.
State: 9,56
